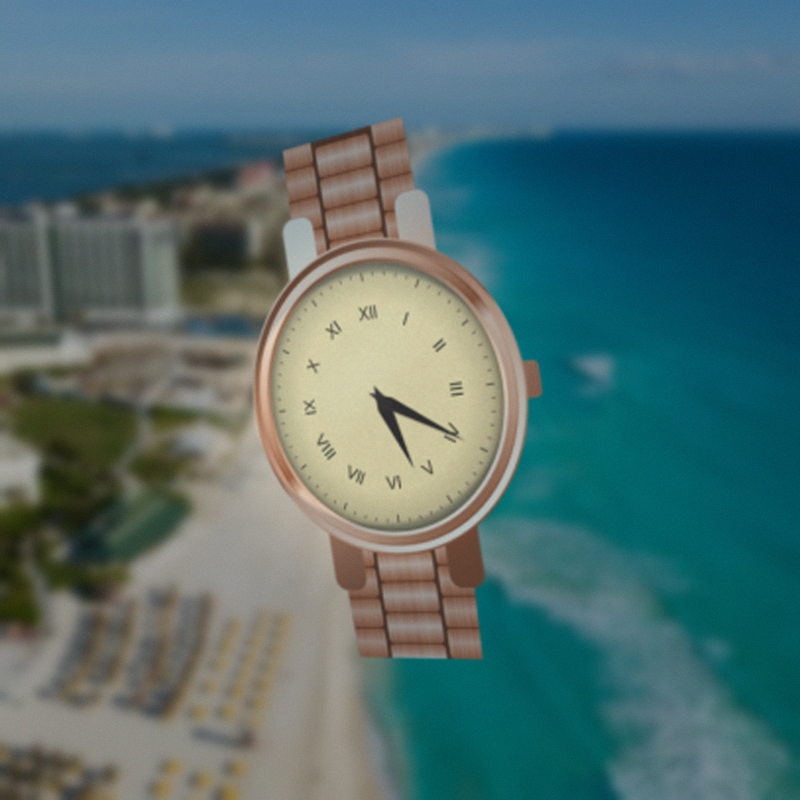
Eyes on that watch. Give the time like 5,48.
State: 5,20
